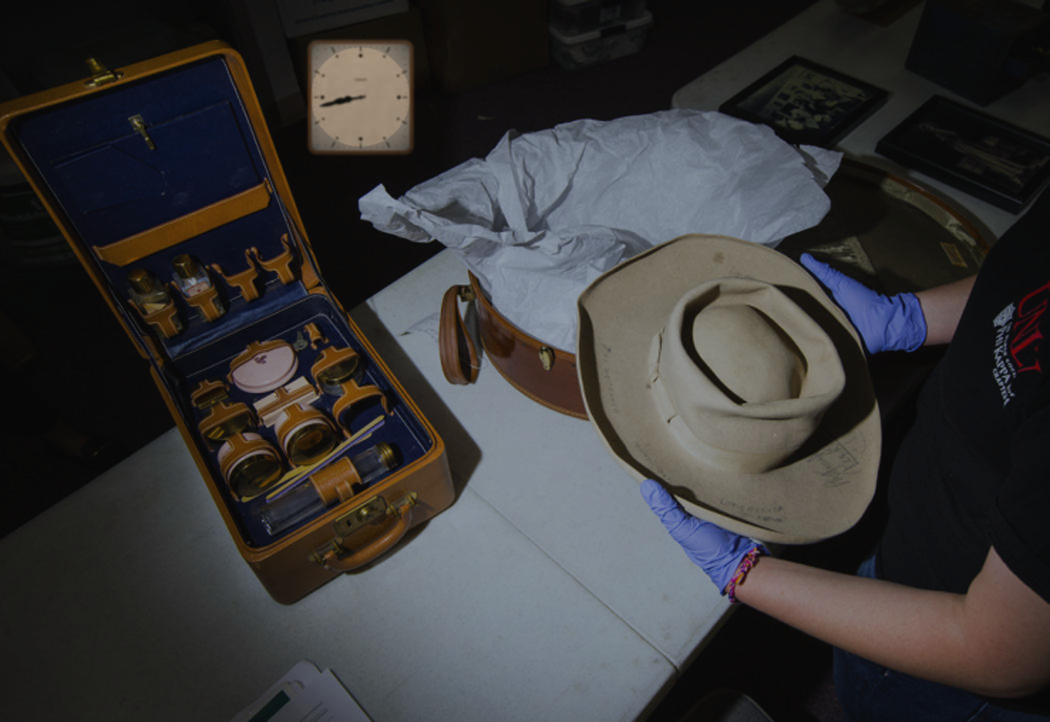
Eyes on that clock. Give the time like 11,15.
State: 8,43
